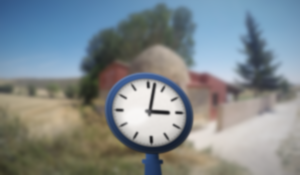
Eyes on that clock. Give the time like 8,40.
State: 3,02
